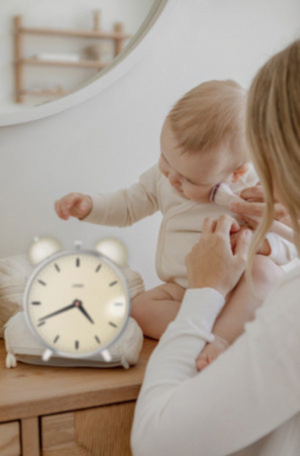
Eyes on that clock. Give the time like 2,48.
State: 4,41
